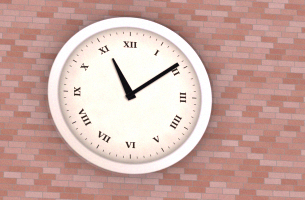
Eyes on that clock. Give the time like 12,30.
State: 11,09
